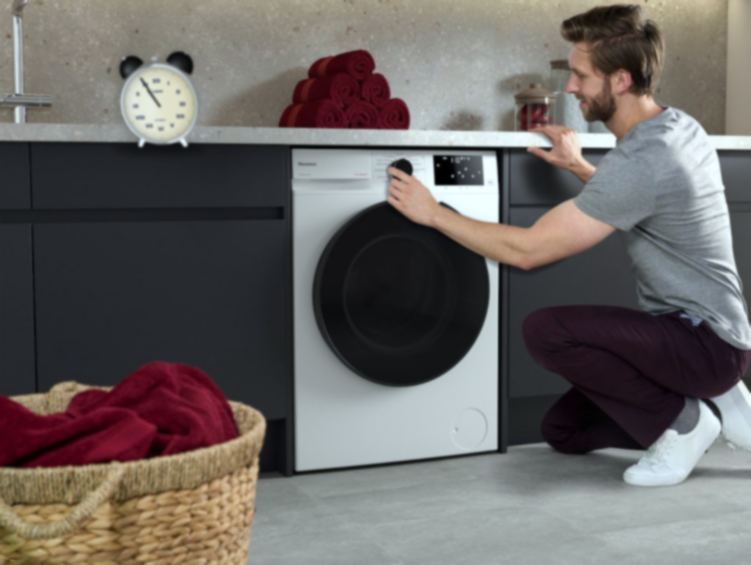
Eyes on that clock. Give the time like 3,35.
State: 10,55
